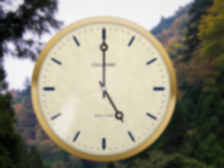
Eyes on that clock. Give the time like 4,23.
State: 5,00
